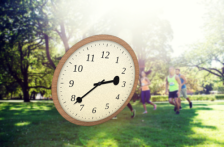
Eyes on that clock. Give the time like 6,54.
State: 2,38
